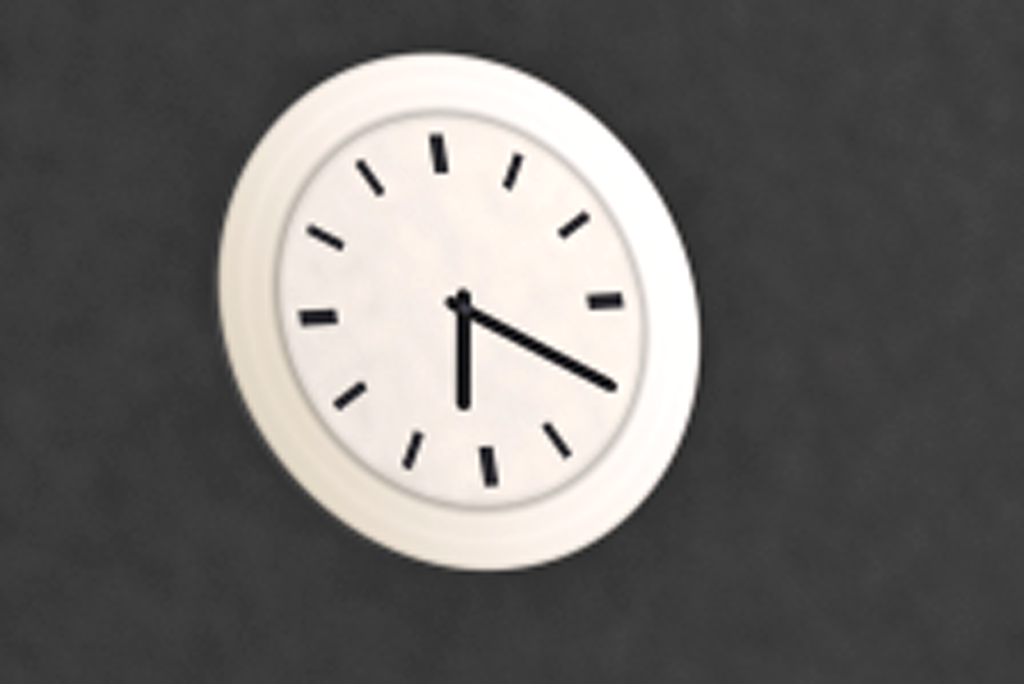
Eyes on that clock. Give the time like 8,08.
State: 6,20
